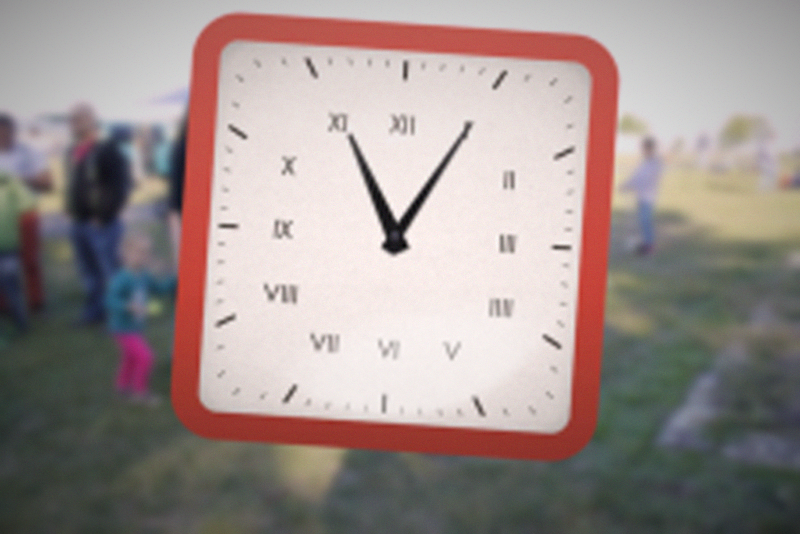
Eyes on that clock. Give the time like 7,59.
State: 11,05
